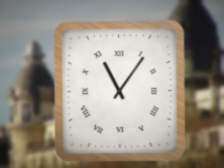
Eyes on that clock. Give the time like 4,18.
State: 11,06
